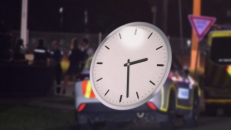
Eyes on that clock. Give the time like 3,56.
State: 2,28
